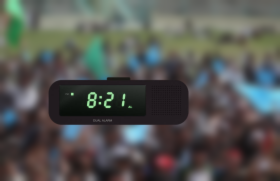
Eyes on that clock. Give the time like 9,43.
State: 8,21
